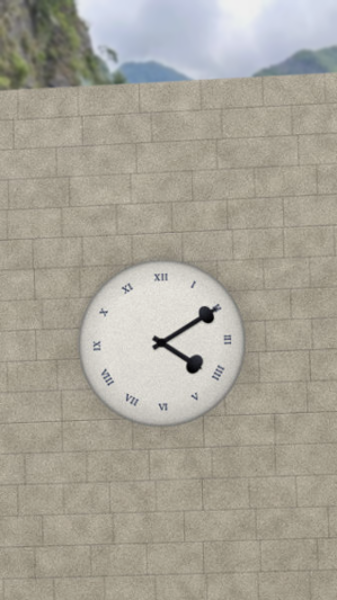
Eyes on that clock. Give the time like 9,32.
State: 4,10
